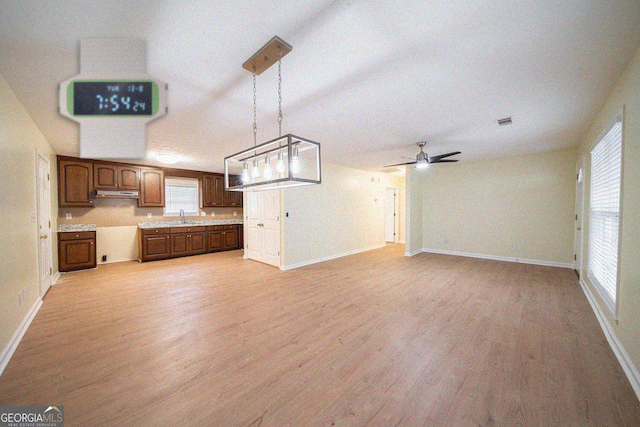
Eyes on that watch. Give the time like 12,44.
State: 7,54
